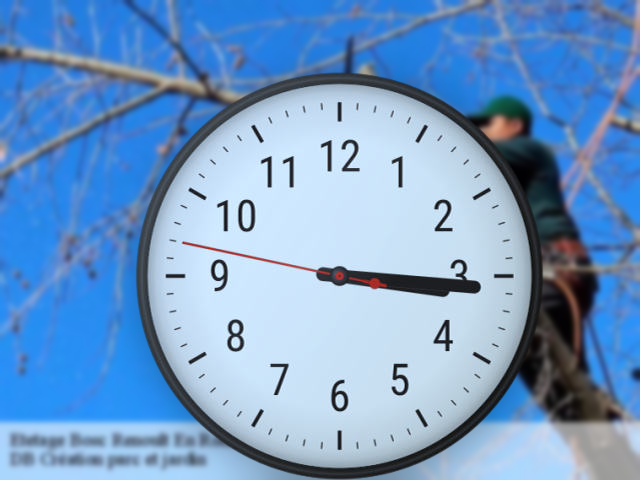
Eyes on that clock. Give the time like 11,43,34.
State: 3,15,47
